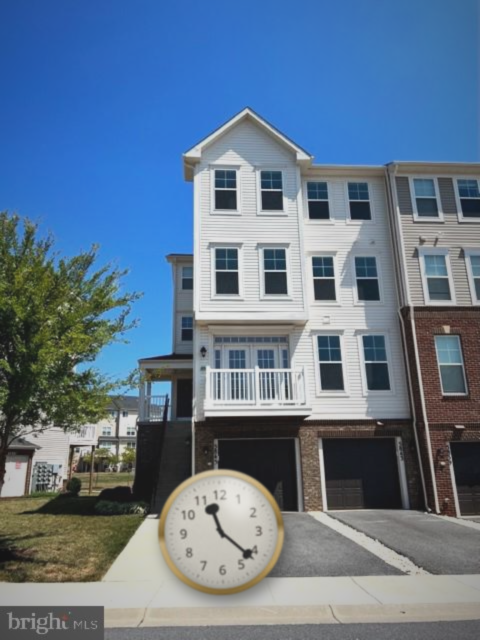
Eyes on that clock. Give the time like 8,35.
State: 11,22
